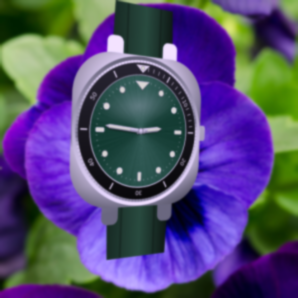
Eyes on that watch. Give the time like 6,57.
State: 2,46
